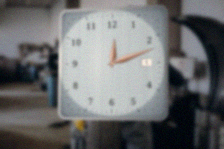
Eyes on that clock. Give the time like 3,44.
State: 12,12
